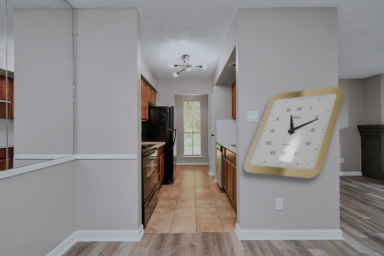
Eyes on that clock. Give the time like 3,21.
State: 11,11
